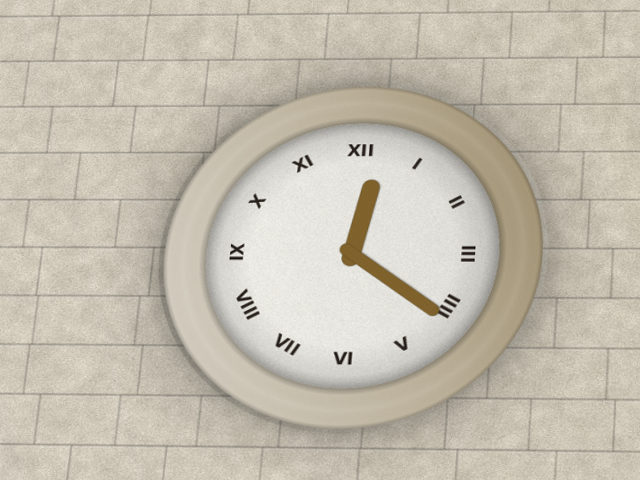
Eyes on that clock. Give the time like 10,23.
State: 12,21
